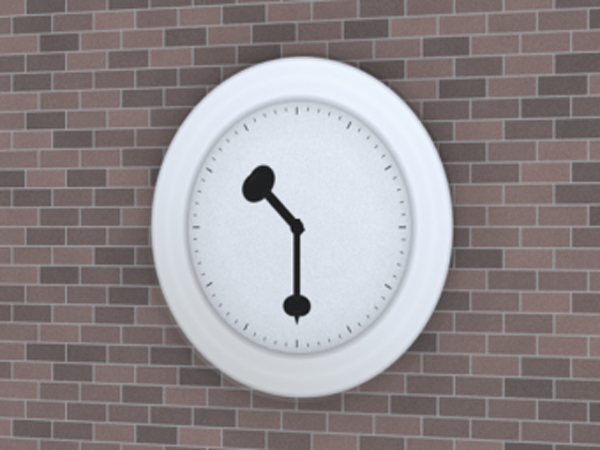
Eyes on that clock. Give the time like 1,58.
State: 10,30
